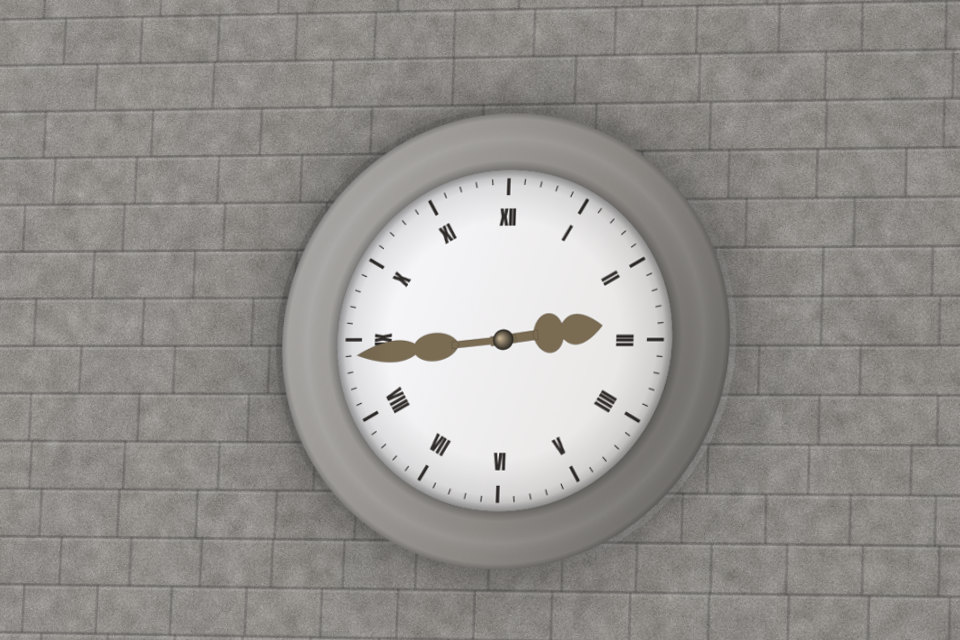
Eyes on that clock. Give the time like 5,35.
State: 2,44
